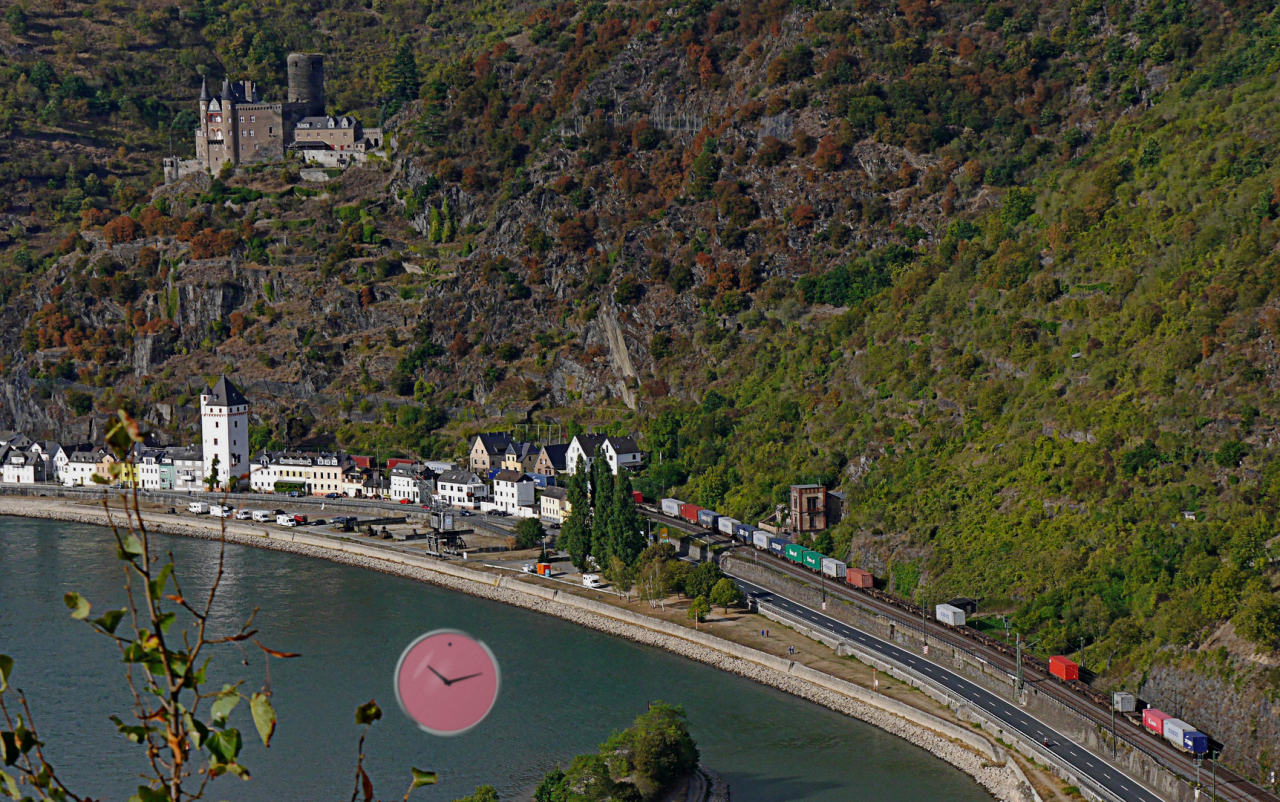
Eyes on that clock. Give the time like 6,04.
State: 10,12
